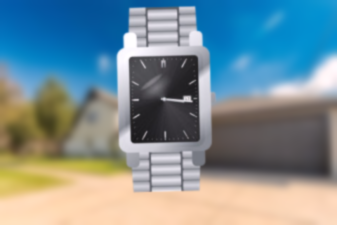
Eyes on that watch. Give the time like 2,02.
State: 3,16
